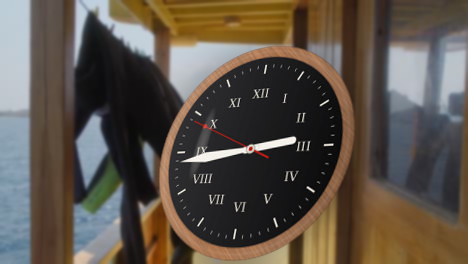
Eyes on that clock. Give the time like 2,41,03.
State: 2,43,49
